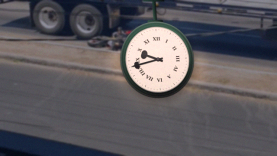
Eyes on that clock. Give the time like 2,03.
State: 9,43
